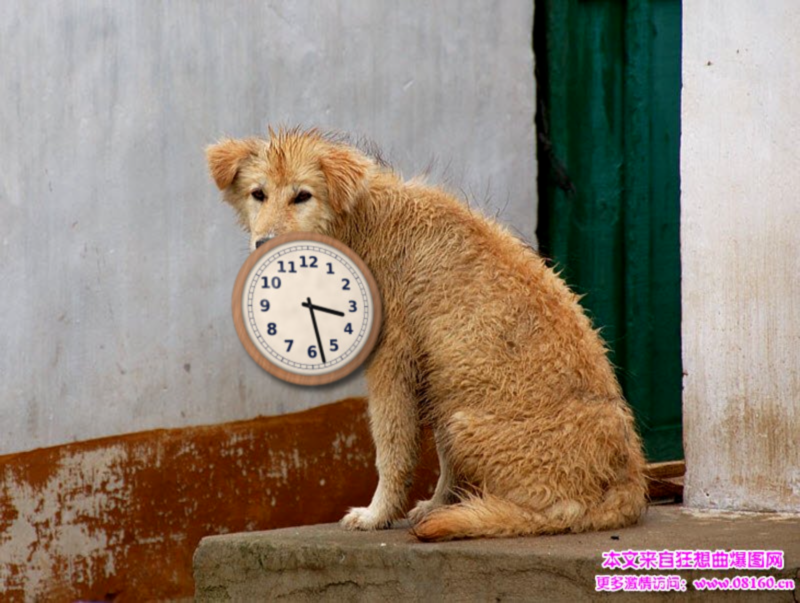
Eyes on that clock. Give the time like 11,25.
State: 3,28
